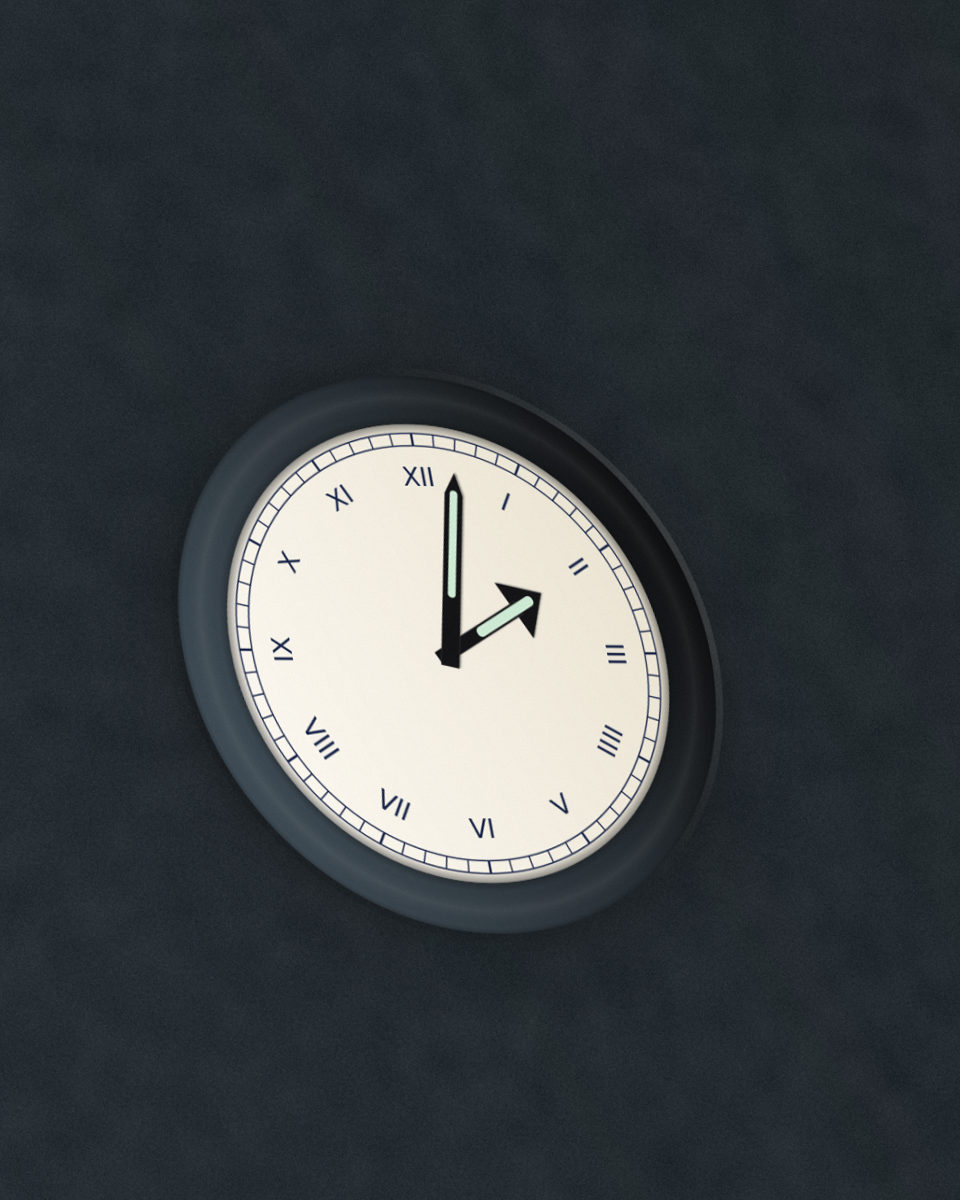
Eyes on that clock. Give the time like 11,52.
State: 2,02
